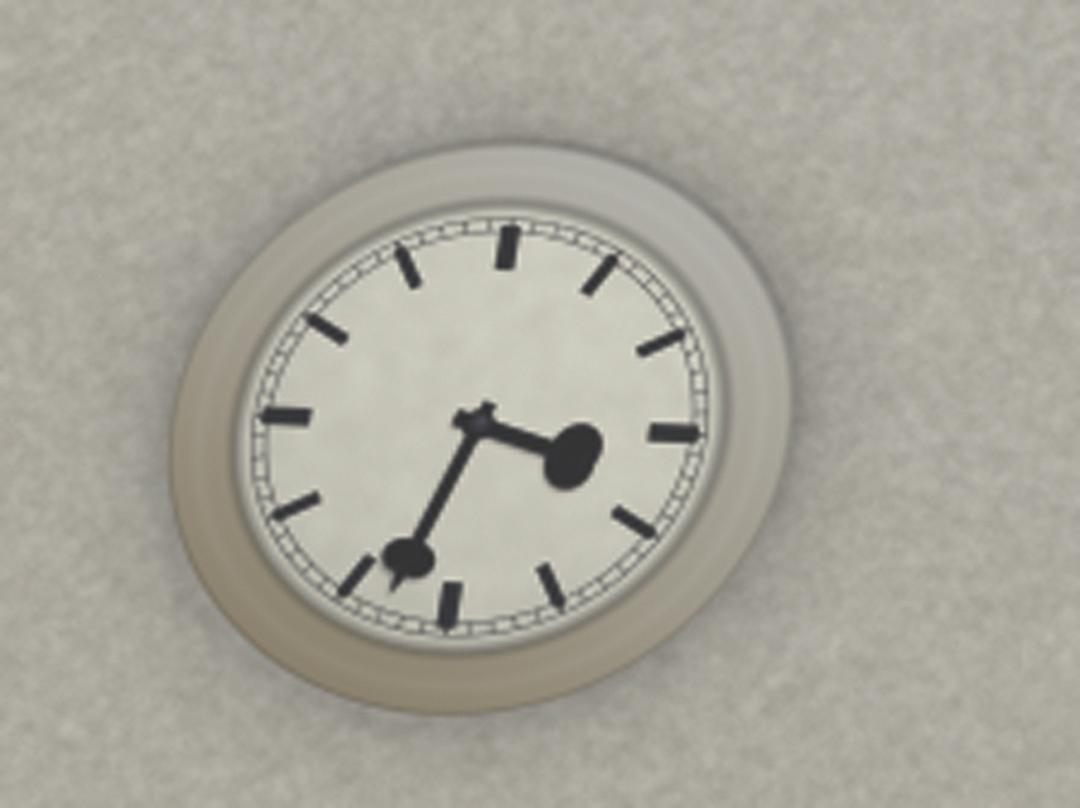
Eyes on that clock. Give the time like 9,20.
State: 3,33
